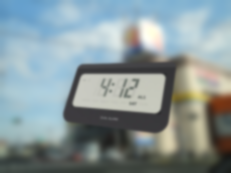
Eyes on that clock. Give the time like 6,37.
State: 4,12
